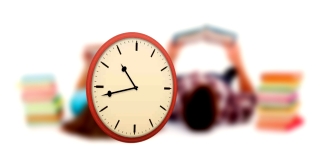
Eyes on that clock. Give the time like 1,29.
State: 10,43
